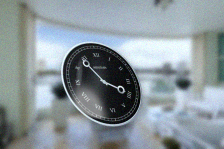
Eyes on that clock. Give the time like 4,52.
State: 3,54
